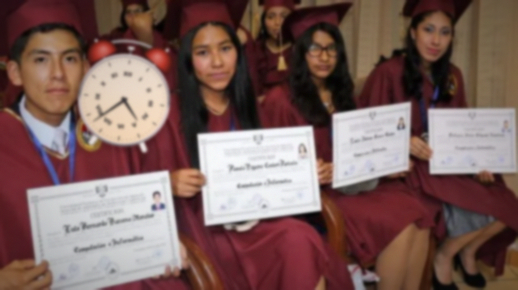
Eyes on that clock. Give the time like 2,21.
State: 4,38
